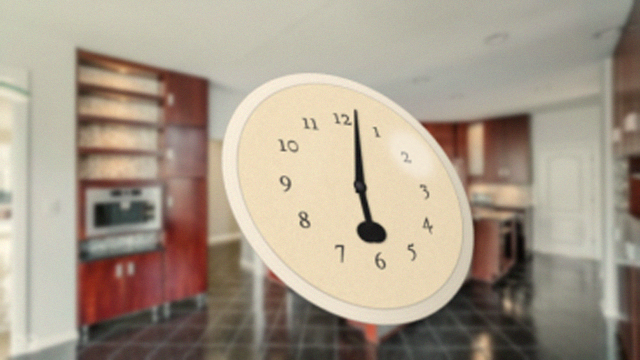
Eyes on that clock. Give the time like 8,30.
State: 6,02
